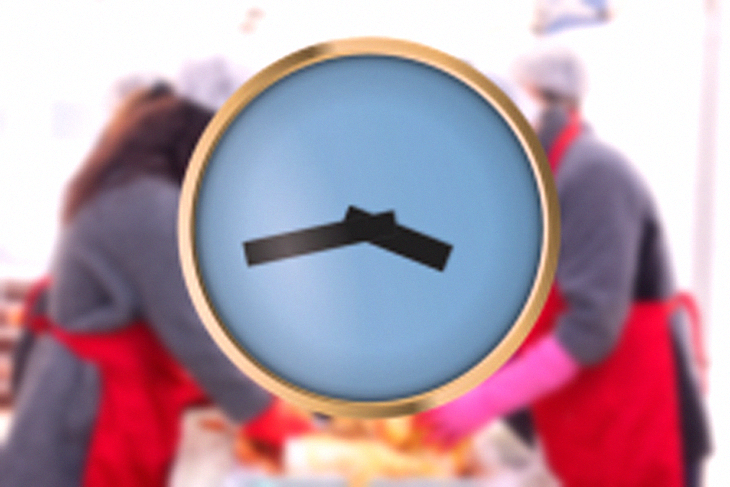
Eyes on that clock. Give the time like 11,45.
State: 3,43
